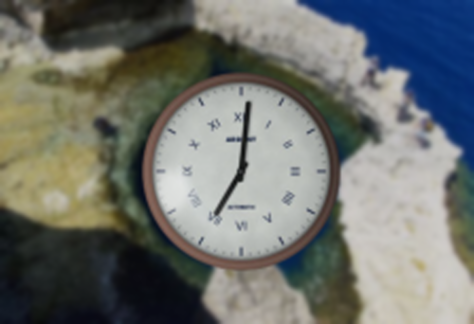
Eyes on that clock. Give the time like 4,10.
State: 7,01
